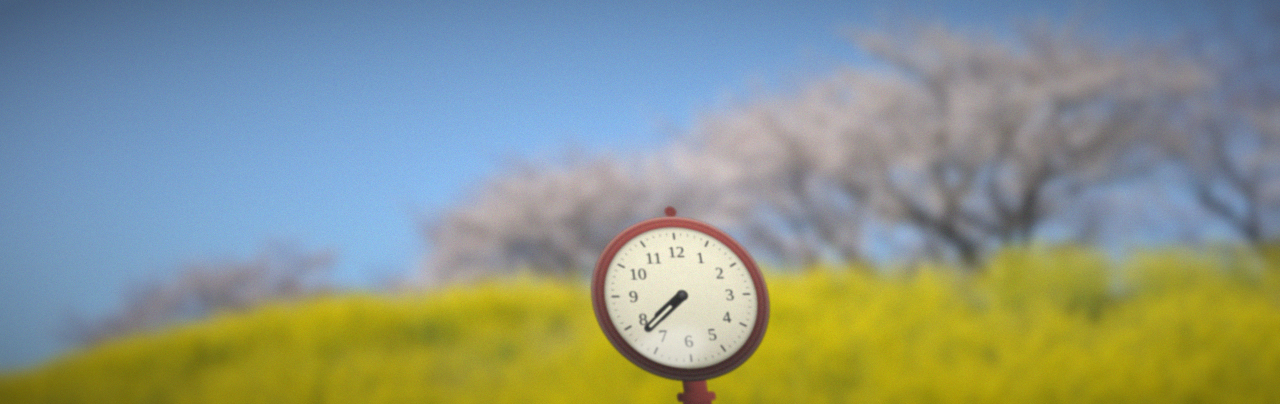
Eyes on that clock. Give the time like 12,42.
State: 7,38
